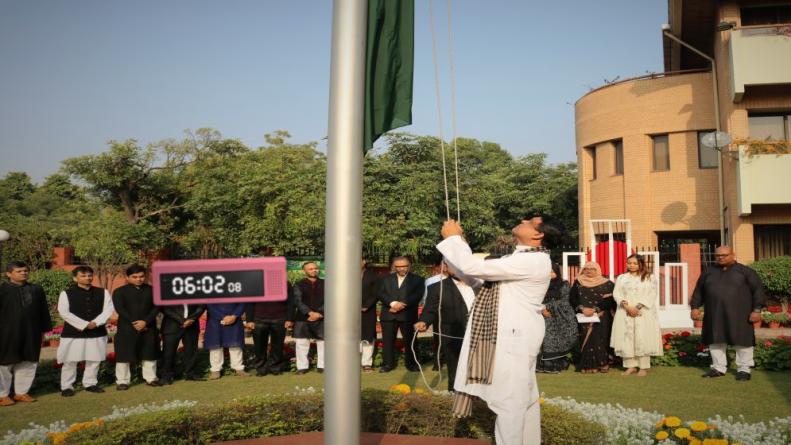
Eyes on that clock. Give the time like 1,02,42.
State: 6,02,08
